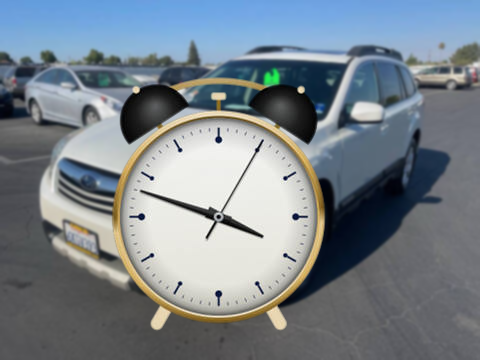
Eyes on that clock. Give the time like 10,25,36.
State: 3,48,05
